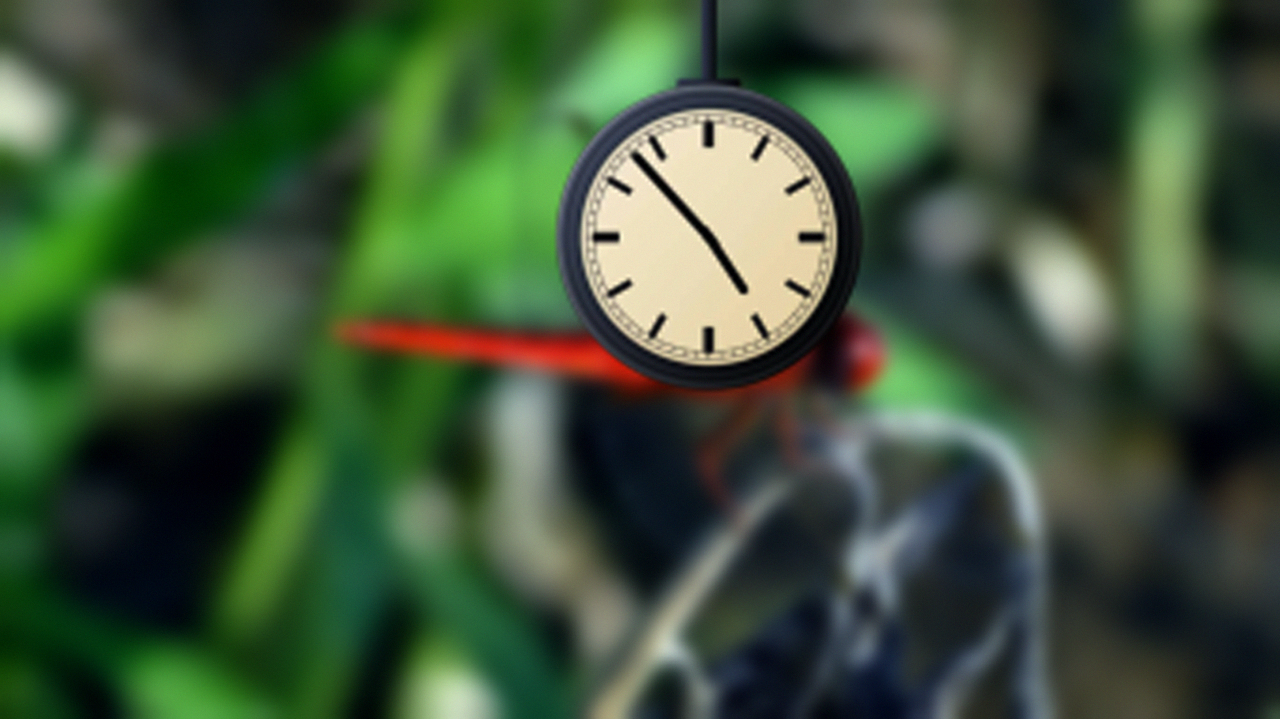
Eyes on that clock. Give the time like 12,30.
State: 4,53
